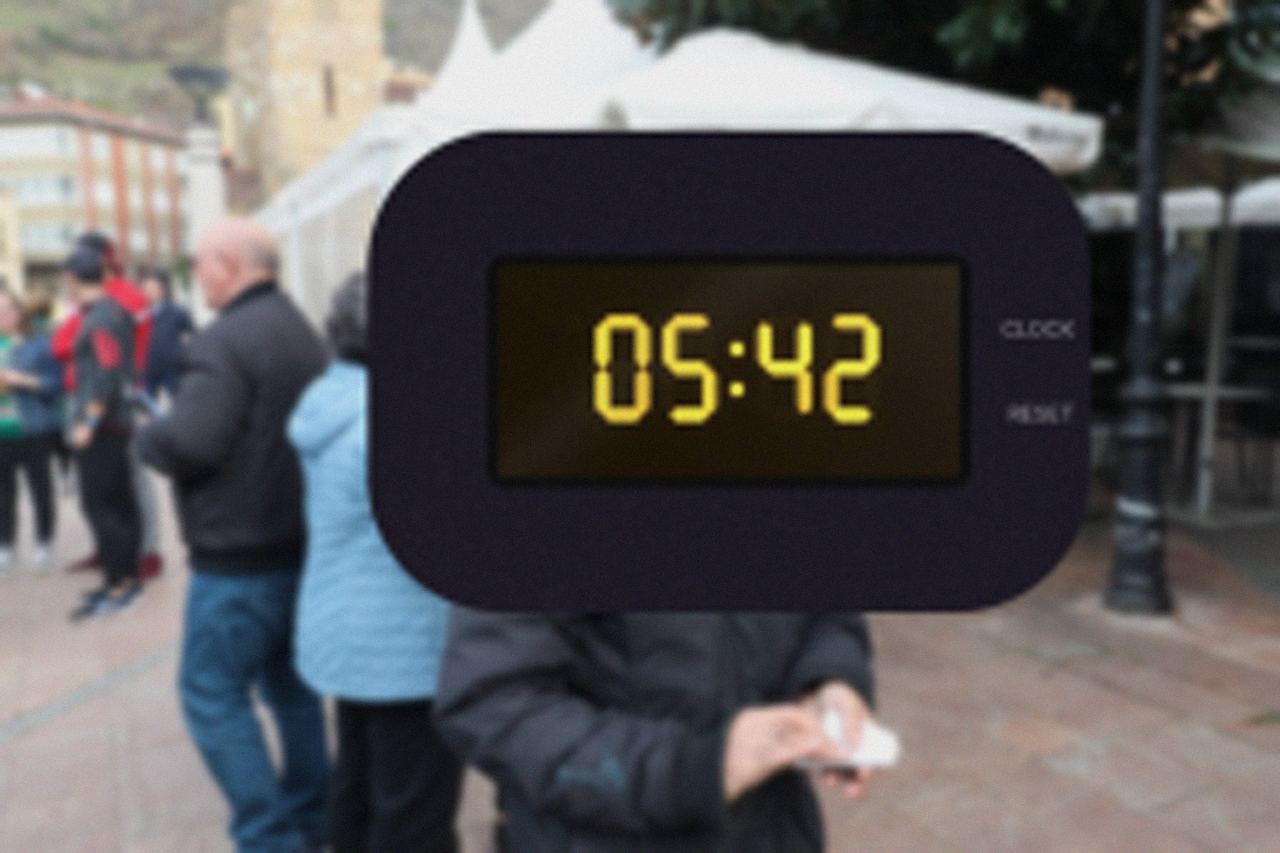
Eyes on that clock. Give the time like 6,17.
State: 5,42
